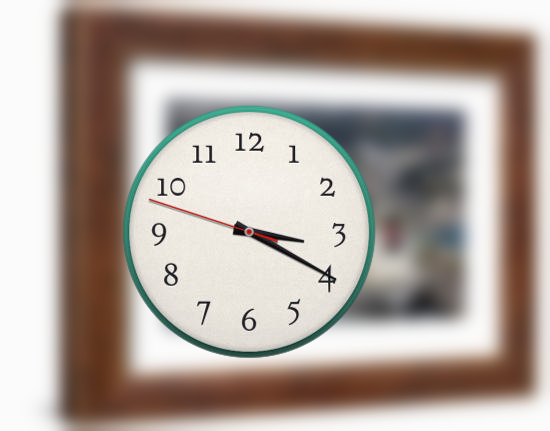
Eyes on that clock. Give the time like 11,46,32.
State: 3,19,48
